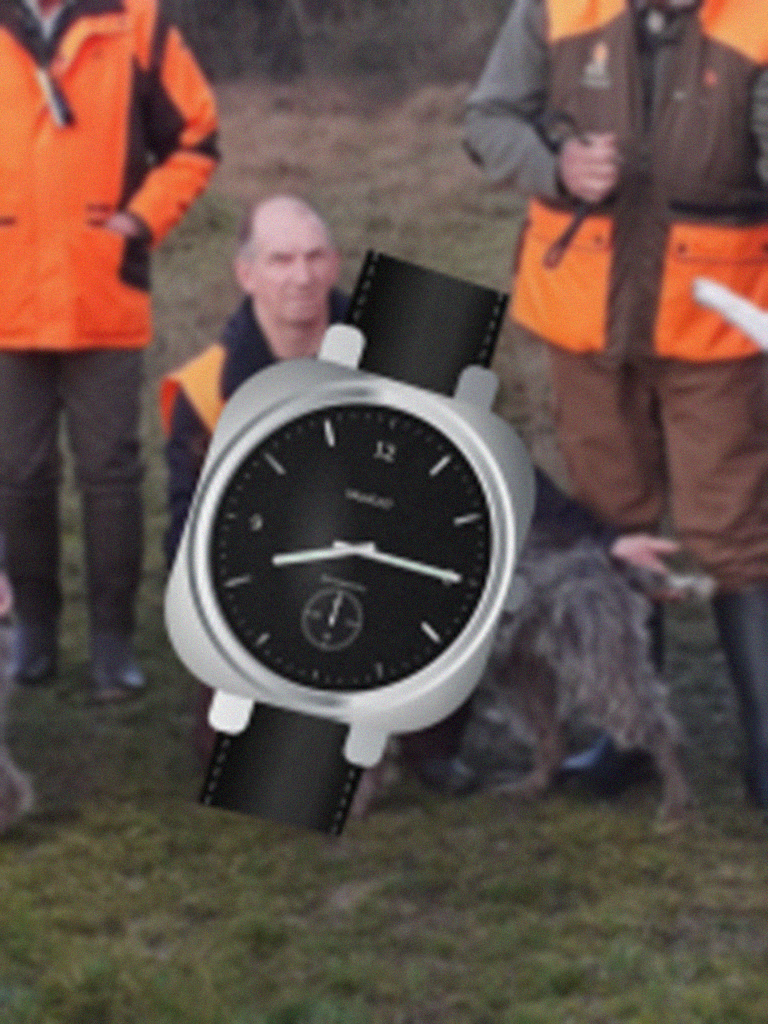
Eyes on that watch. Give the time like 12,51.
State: 8,15
